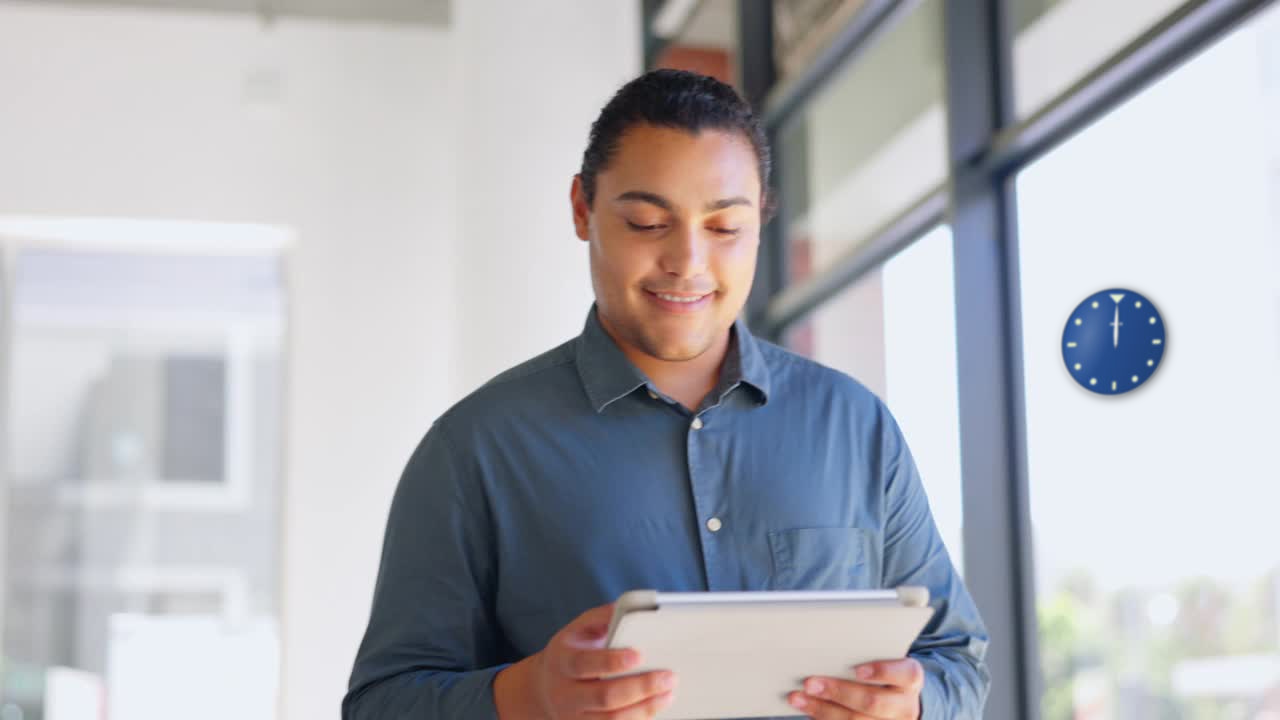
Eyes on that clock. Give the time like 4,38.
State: 12,00
